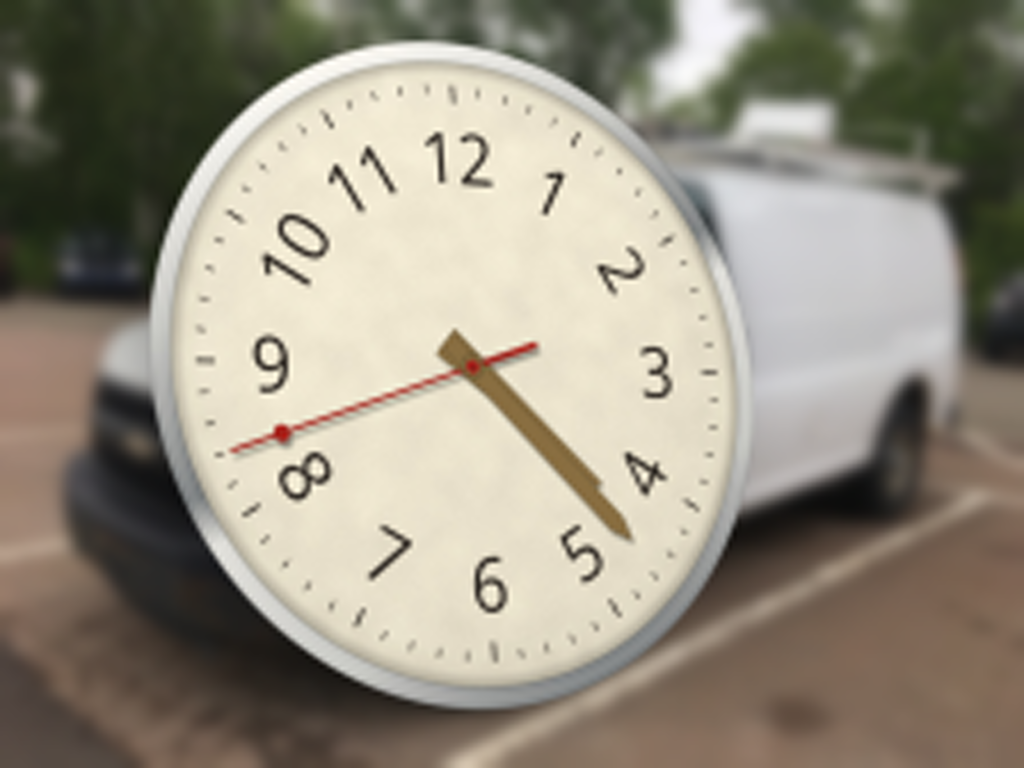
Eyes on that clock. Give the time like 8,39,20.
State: 4,22,42
